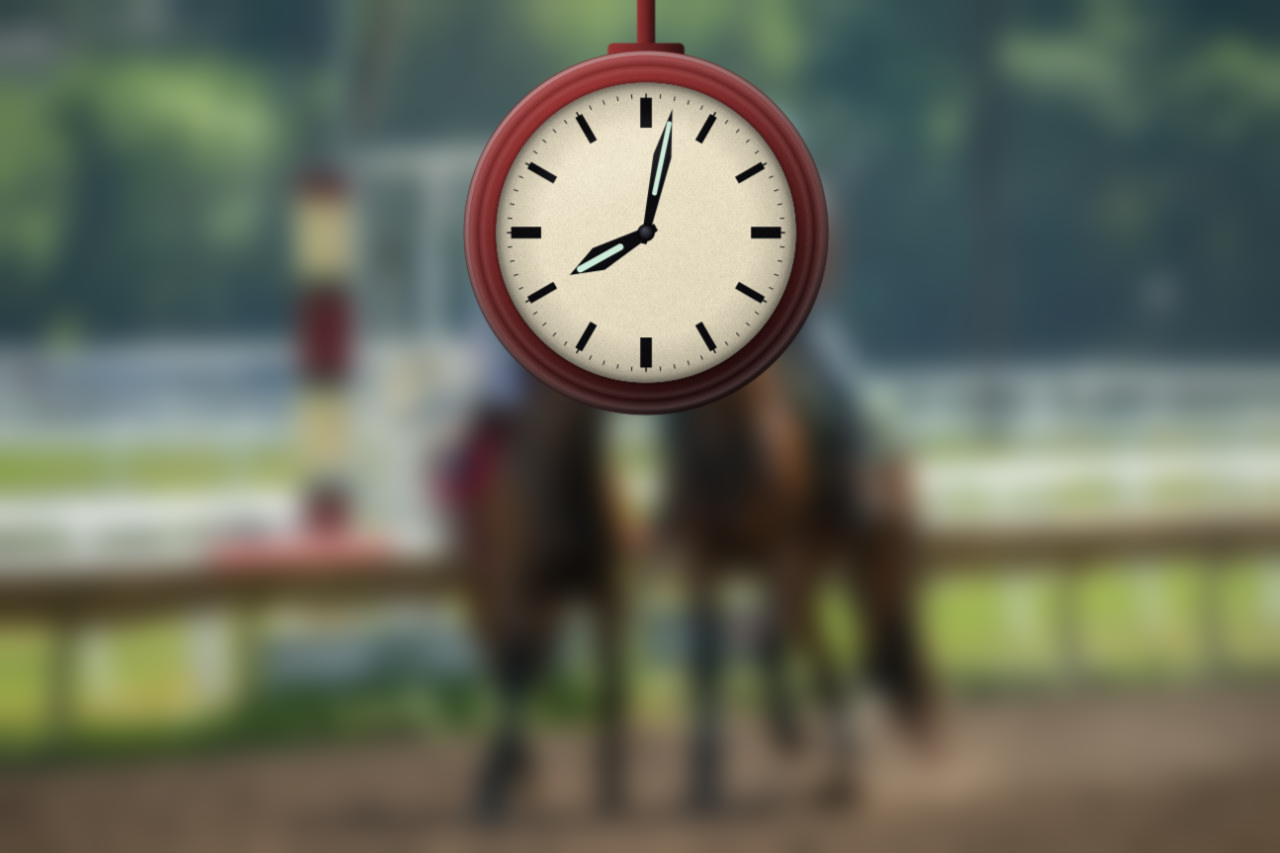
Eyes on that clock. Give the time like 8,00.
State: 8,02
